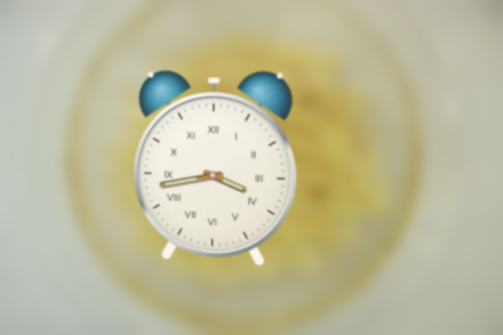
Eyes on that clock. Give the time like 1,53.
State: 3,43
